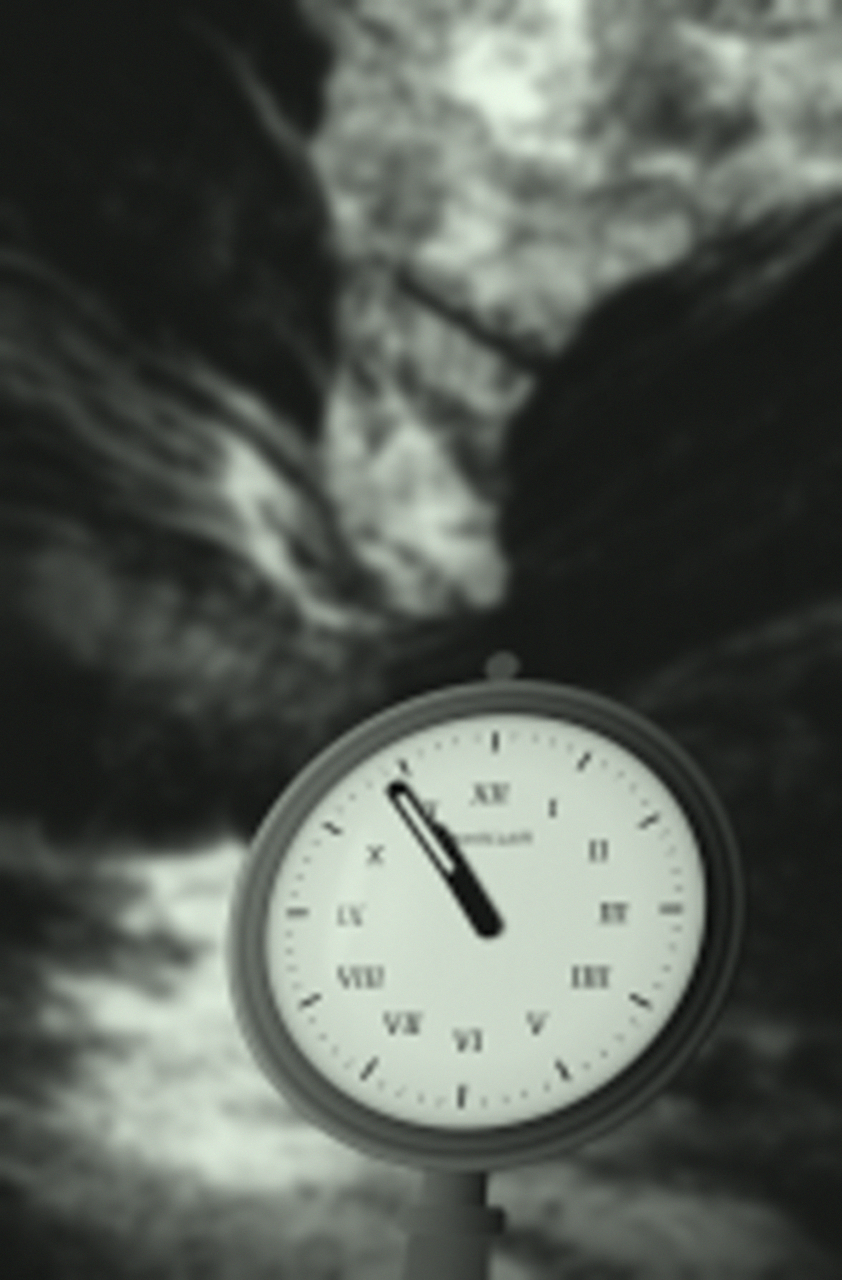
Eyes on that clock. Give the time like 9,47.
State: 10,54
